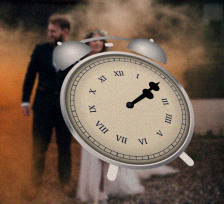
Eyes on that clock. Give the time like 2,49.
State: 2,10
